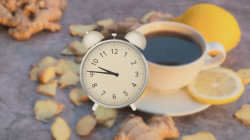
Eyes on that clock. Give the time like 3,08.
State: 9,46
